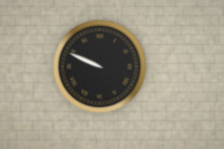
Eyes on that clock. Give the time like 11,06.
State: 9,49
